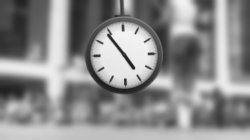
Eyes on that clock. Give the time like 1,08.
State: 4,54
